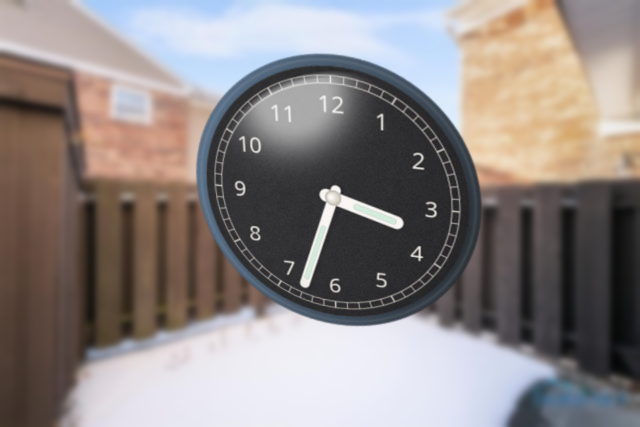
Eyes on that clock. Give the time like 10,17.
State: 3,33
